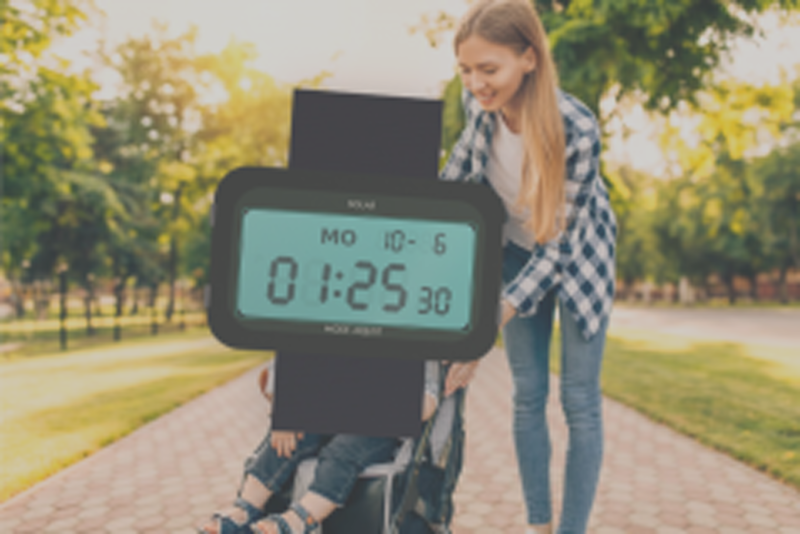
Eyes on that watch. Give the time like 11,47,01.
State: 1,25,30
